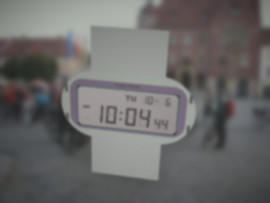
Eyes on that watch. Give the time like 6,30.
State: 10,04
